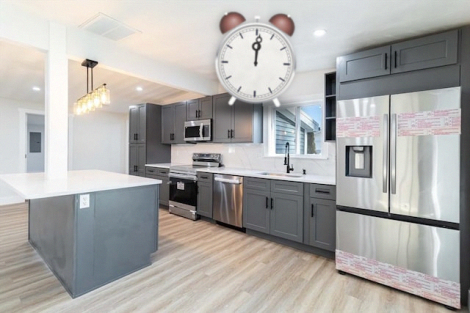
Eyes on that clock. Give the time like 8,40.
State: 12,01
